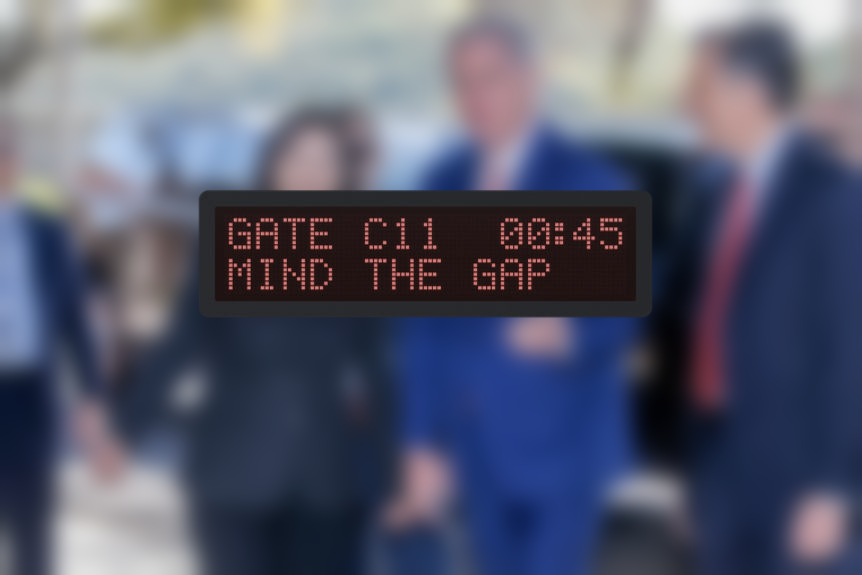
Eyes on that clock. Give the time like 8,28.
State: 0,45
